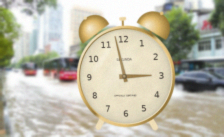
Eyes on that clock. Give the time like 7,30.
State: 2,58
